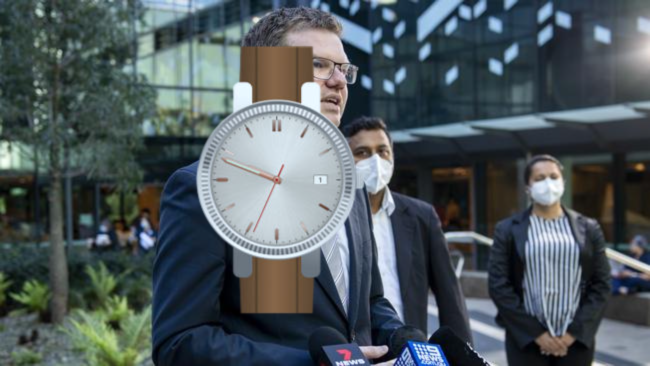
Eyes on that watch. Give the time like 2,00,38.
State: 9,48,34
